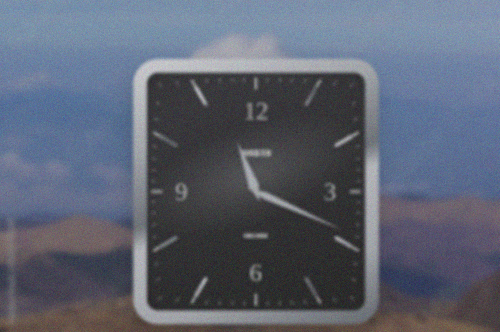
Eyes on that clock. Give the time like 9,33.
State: 11,19
